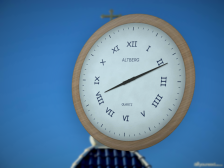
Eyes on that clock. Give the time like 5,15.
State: 8,11
